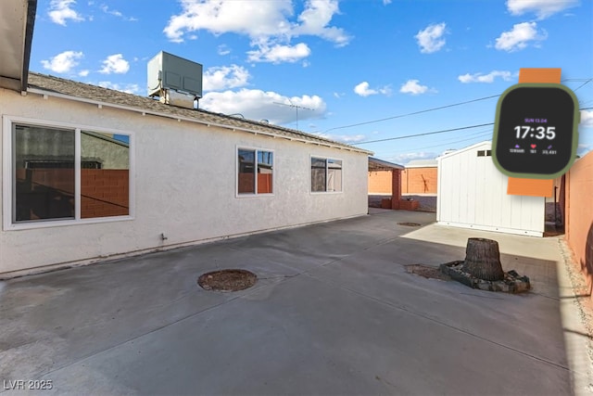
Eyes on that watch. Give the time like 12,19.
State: 17,35
